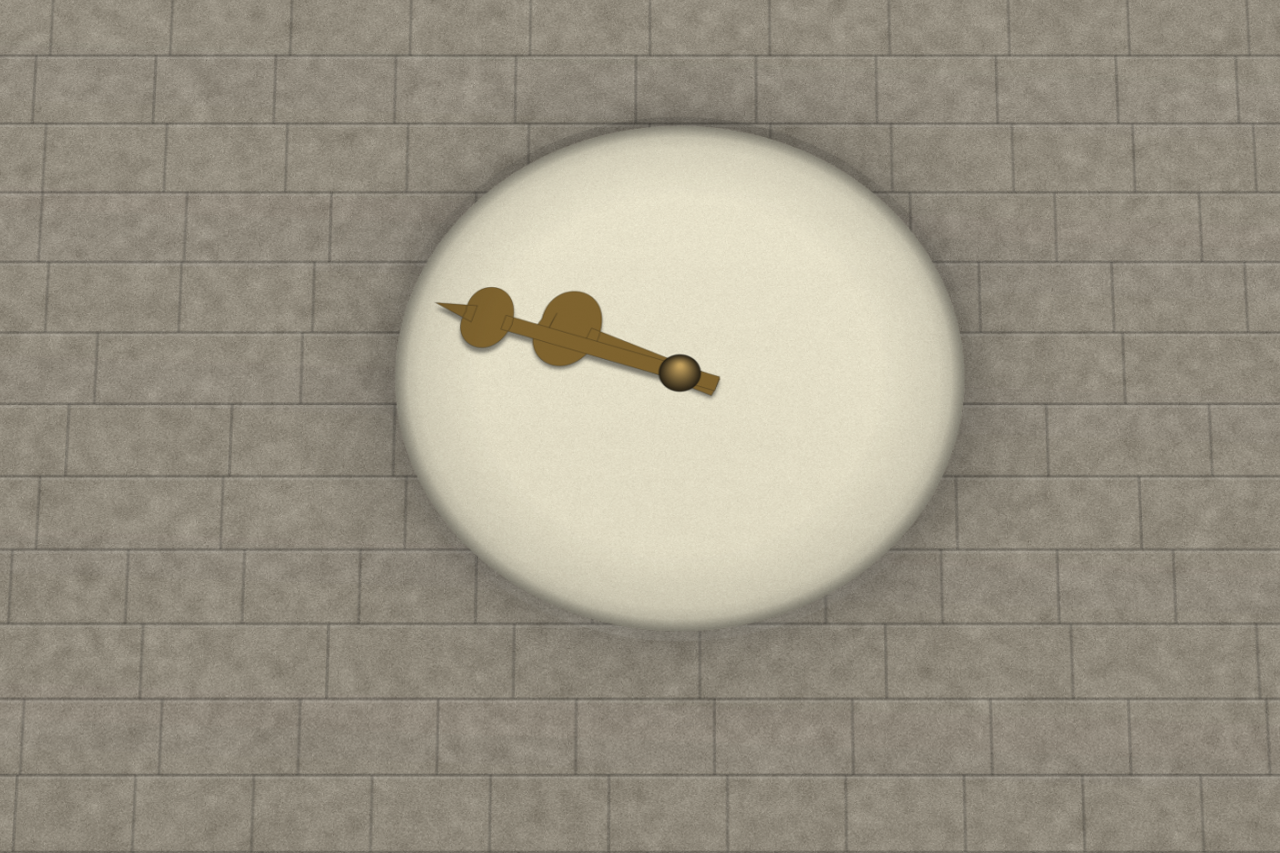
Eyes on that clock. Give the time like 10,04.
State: 9,48
